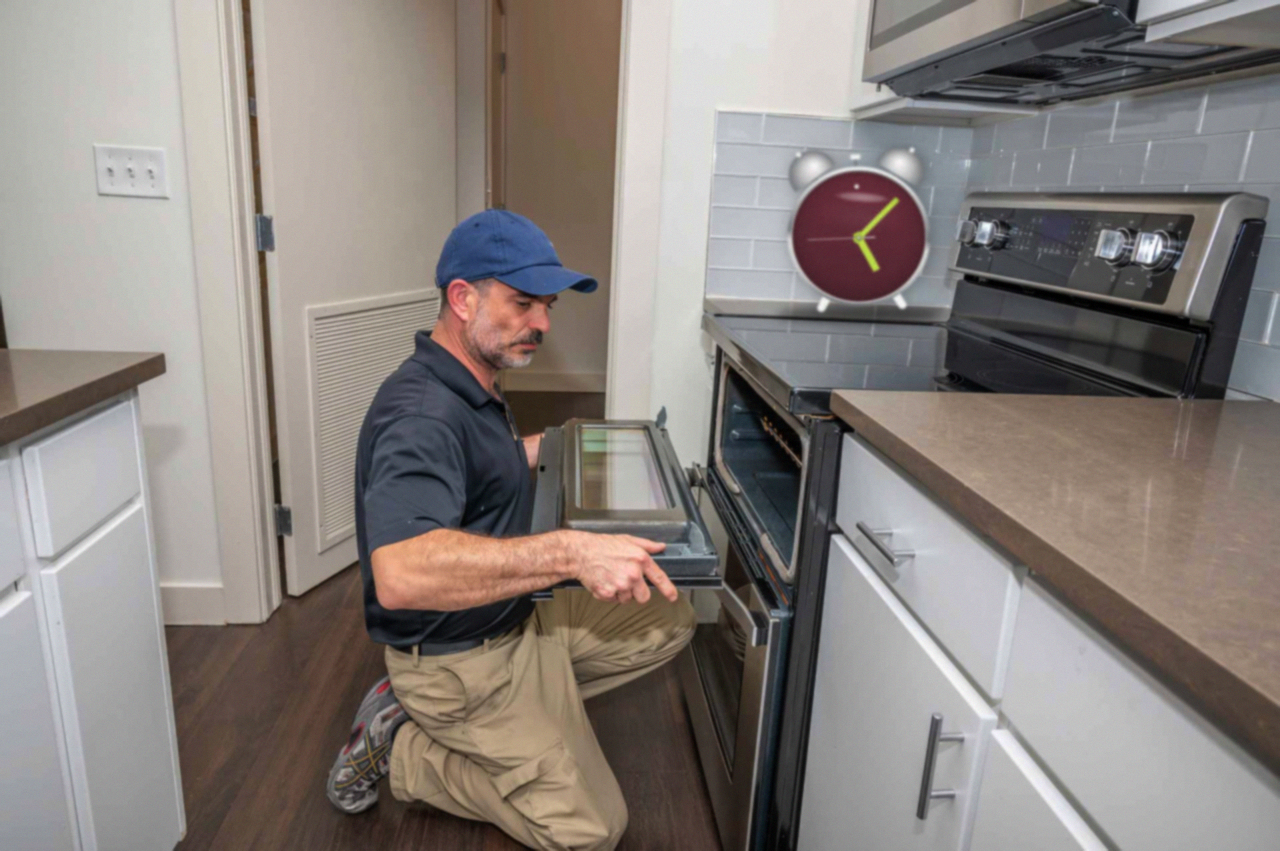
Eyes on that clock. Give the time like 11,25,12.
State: 5,07,45
